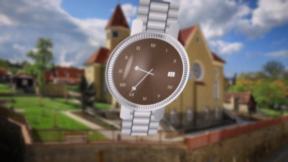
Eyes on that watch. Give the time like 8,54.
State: 9,36
